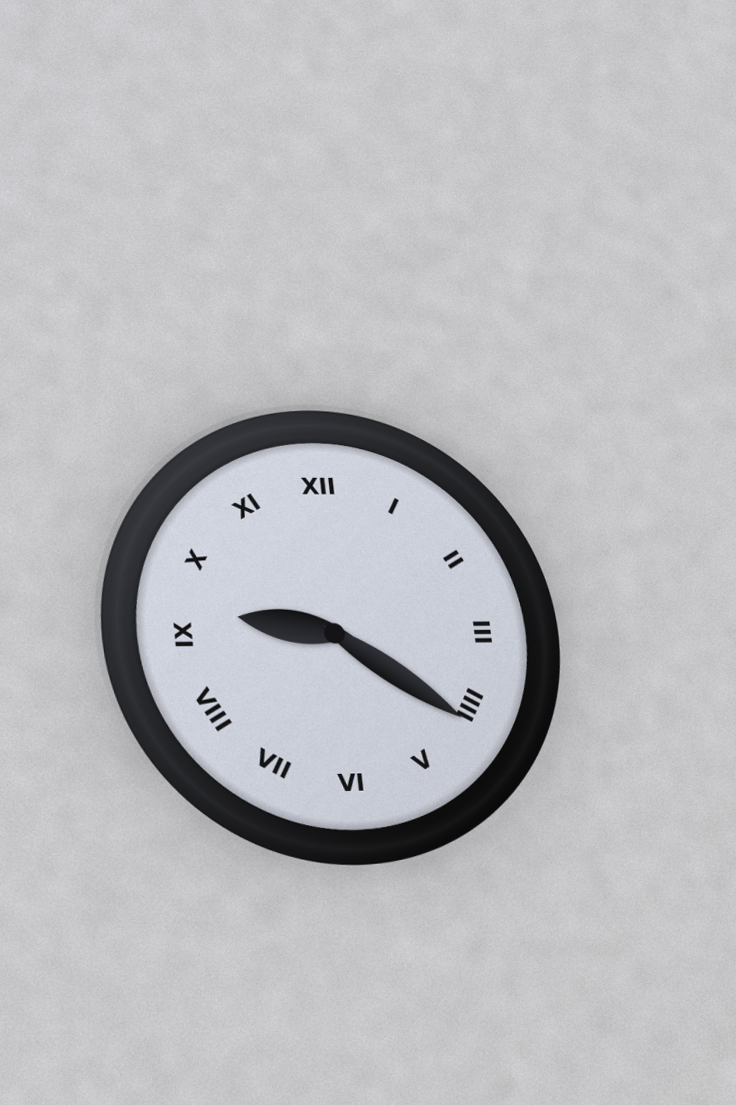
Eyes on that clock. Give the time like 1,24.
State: 9,21
